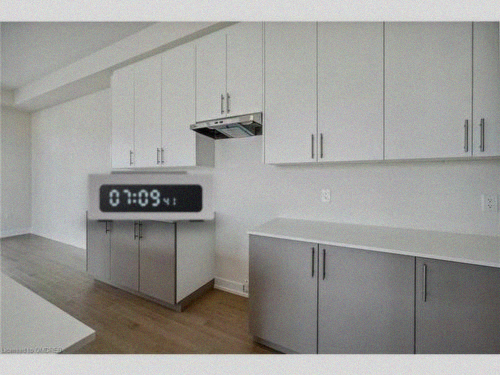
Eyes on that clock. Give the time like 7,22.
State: 7,09
